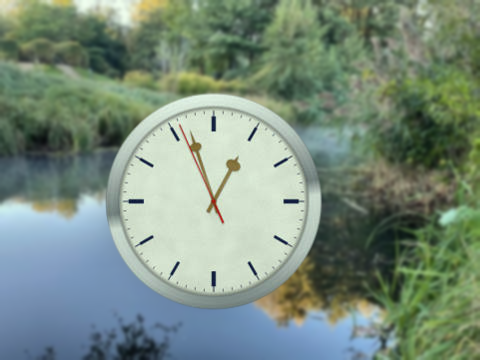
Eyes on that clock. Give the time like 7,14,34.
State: 12,56,56
